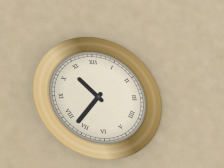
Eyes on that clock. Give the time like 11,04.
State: 10,37
